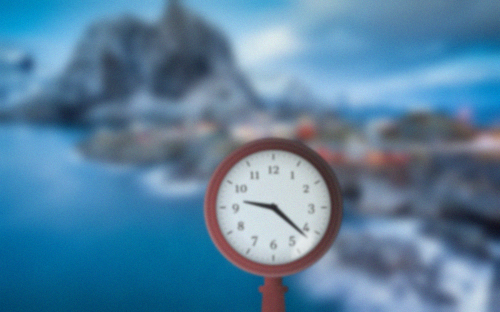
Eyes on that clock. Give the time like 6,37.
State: 9,22
